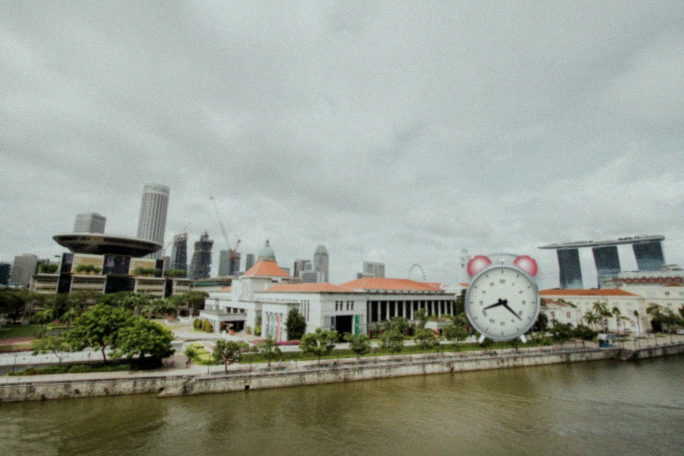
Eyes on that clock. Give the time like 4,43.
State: 8,22
